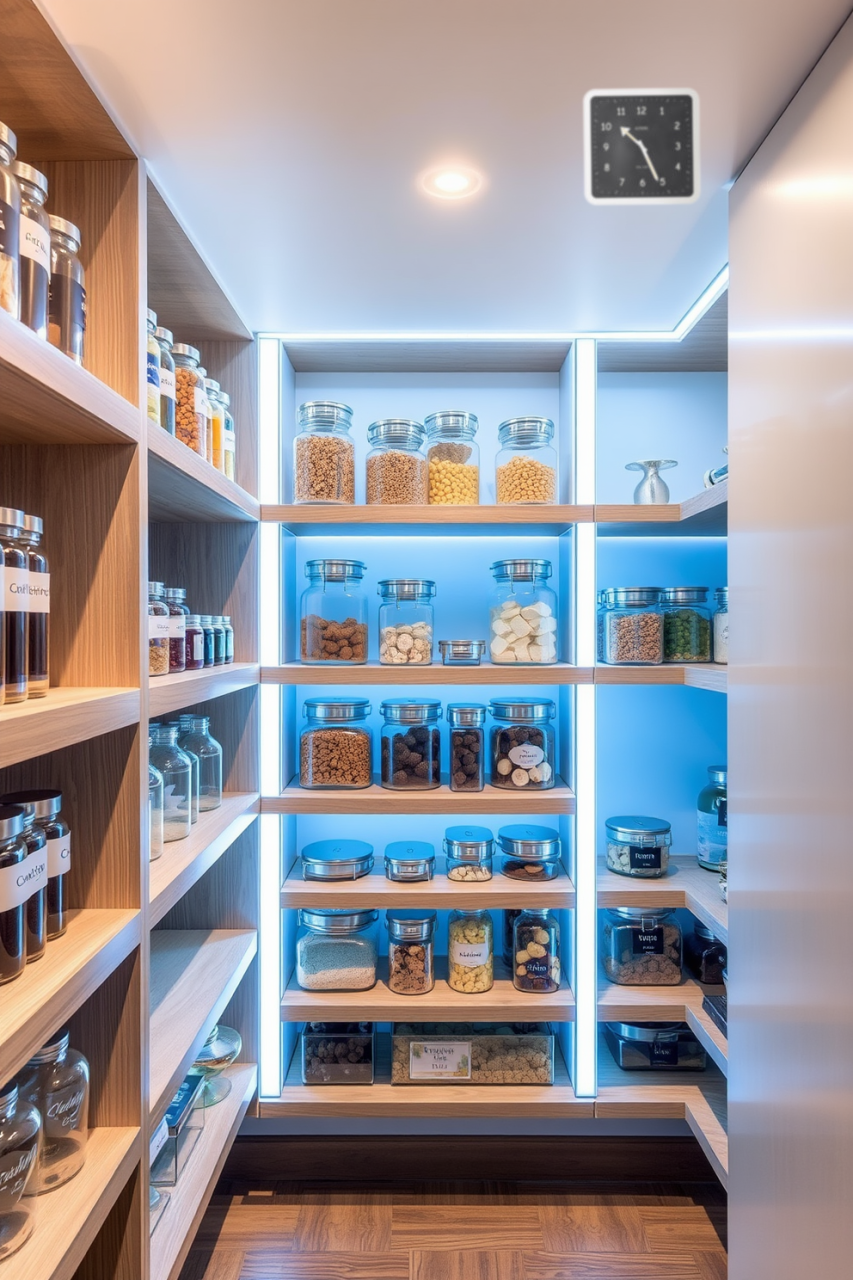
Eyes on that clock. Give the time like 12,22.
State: 10,26
